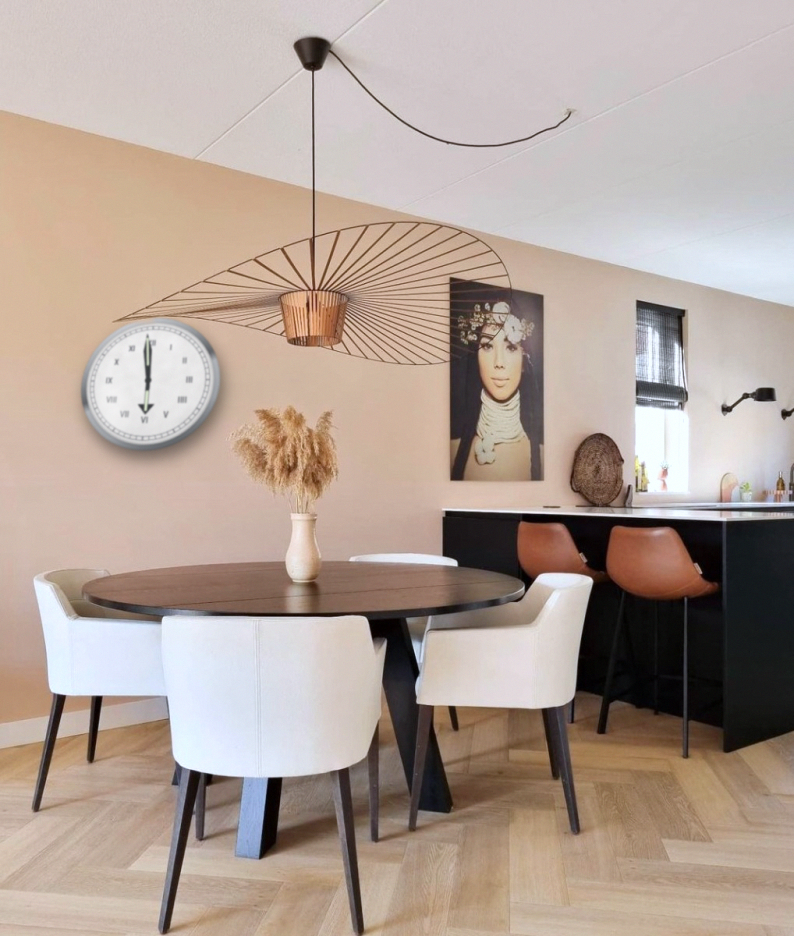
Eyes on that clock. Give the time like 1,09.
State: 5,59
